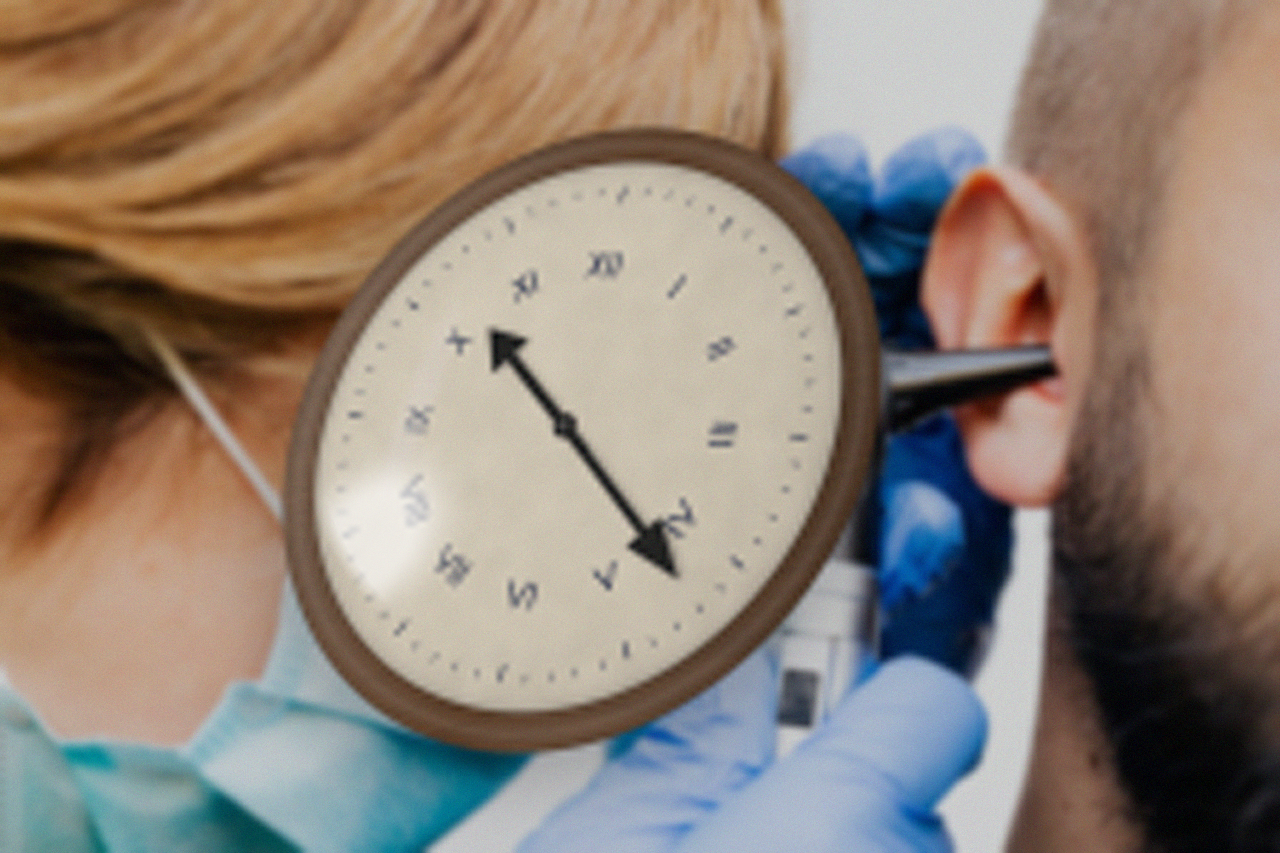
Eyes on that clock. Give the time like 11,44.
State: 10,22
